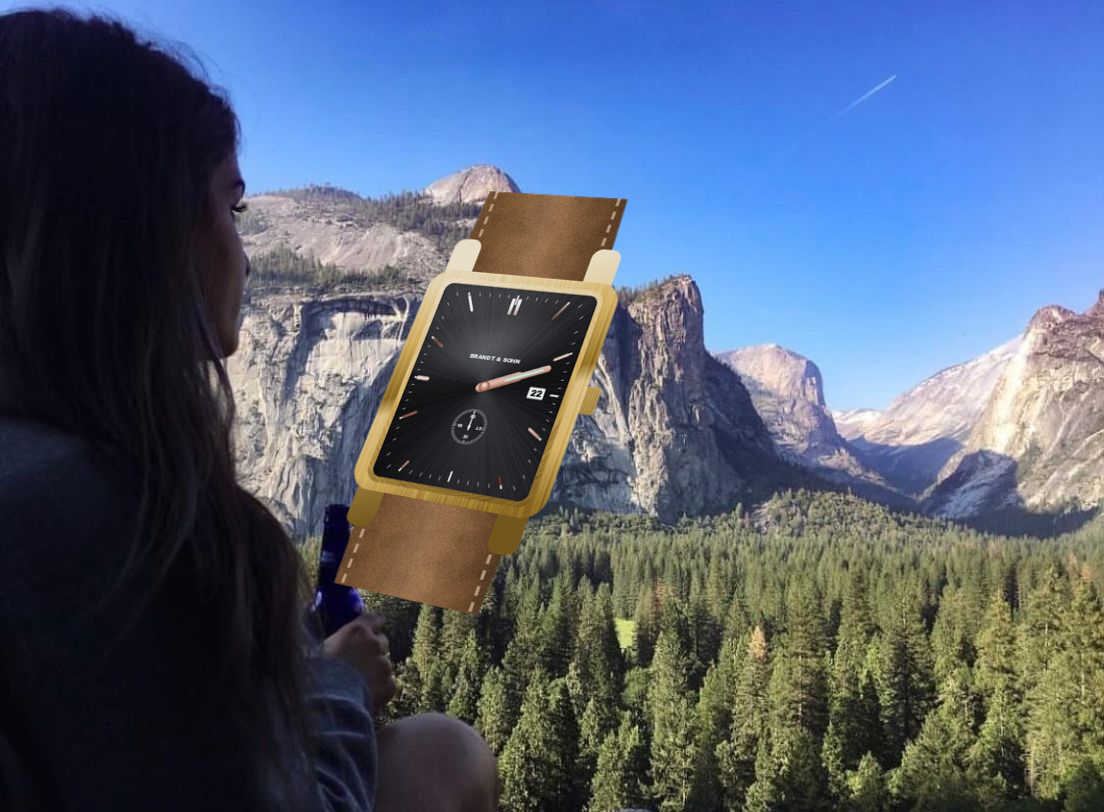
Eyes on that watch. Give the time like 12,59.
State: 2,11
